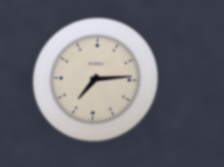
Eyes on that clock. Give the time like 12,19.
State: 7,14
